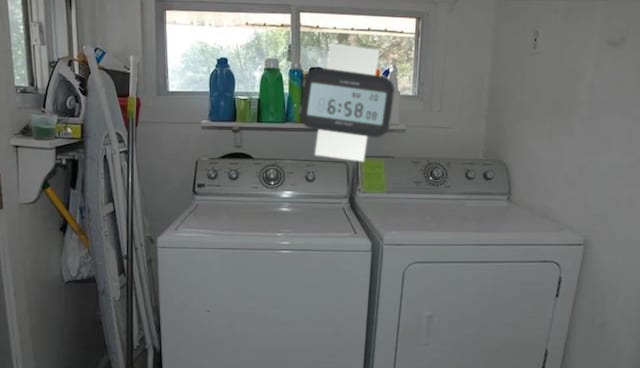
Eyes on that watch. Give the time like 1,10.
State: 6,58
